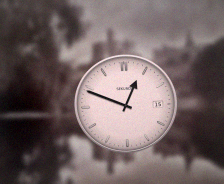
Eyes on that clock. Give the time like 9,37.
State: 12,49
